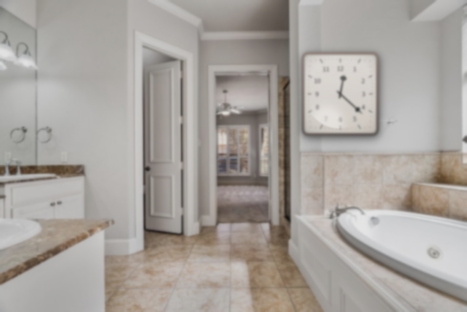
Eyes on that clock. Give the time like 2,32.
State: 12,22
